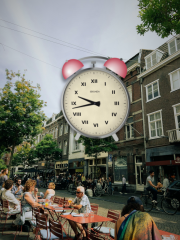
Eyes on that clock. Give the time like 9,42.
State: 9,43
